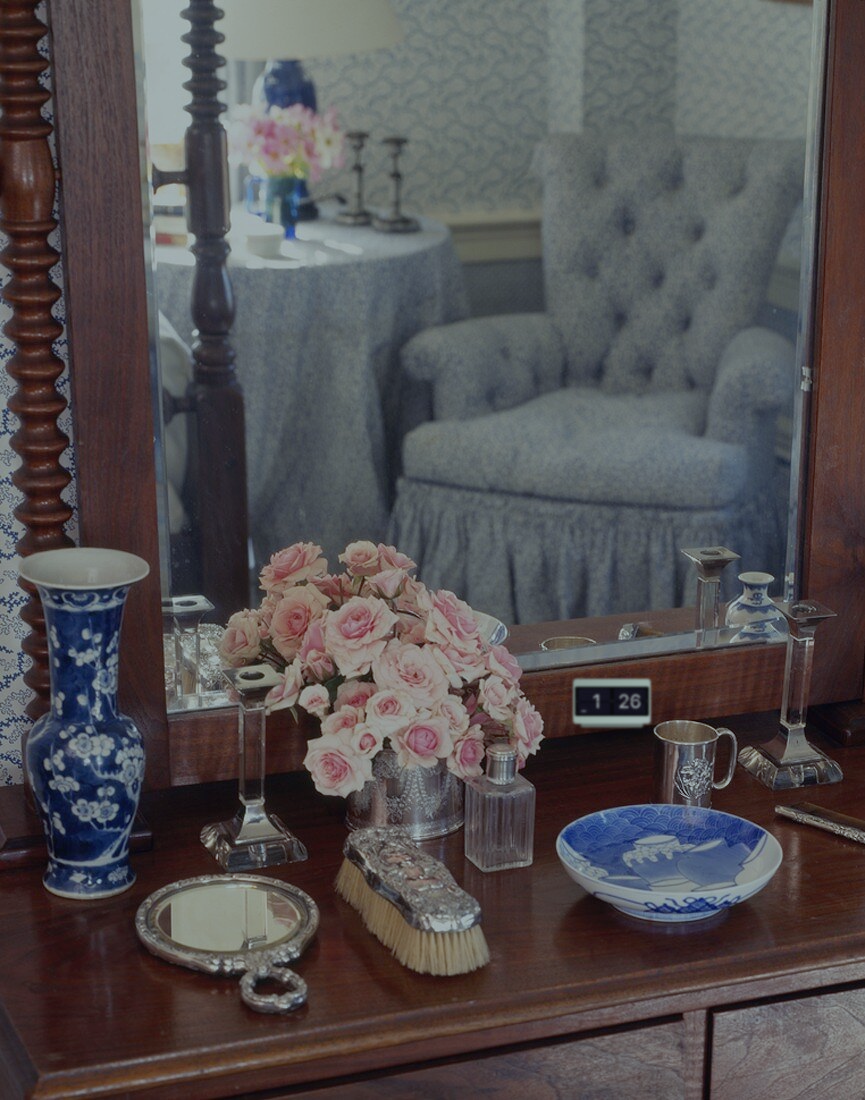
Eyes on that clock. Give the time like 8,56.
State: 1,26
